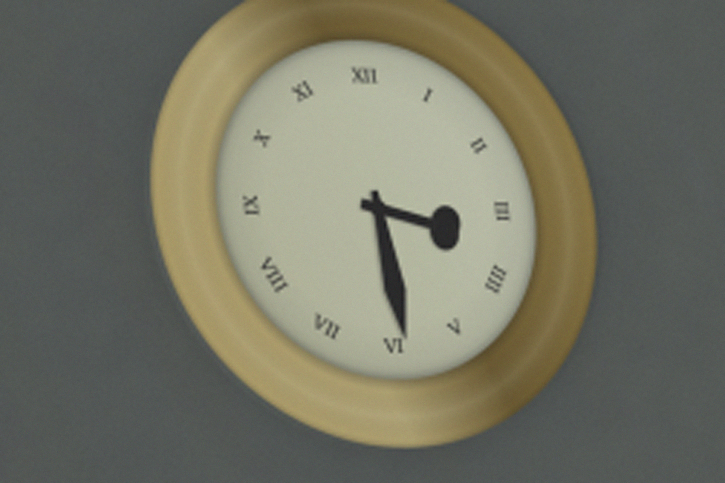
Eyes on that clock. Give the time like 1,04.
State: 3,29
